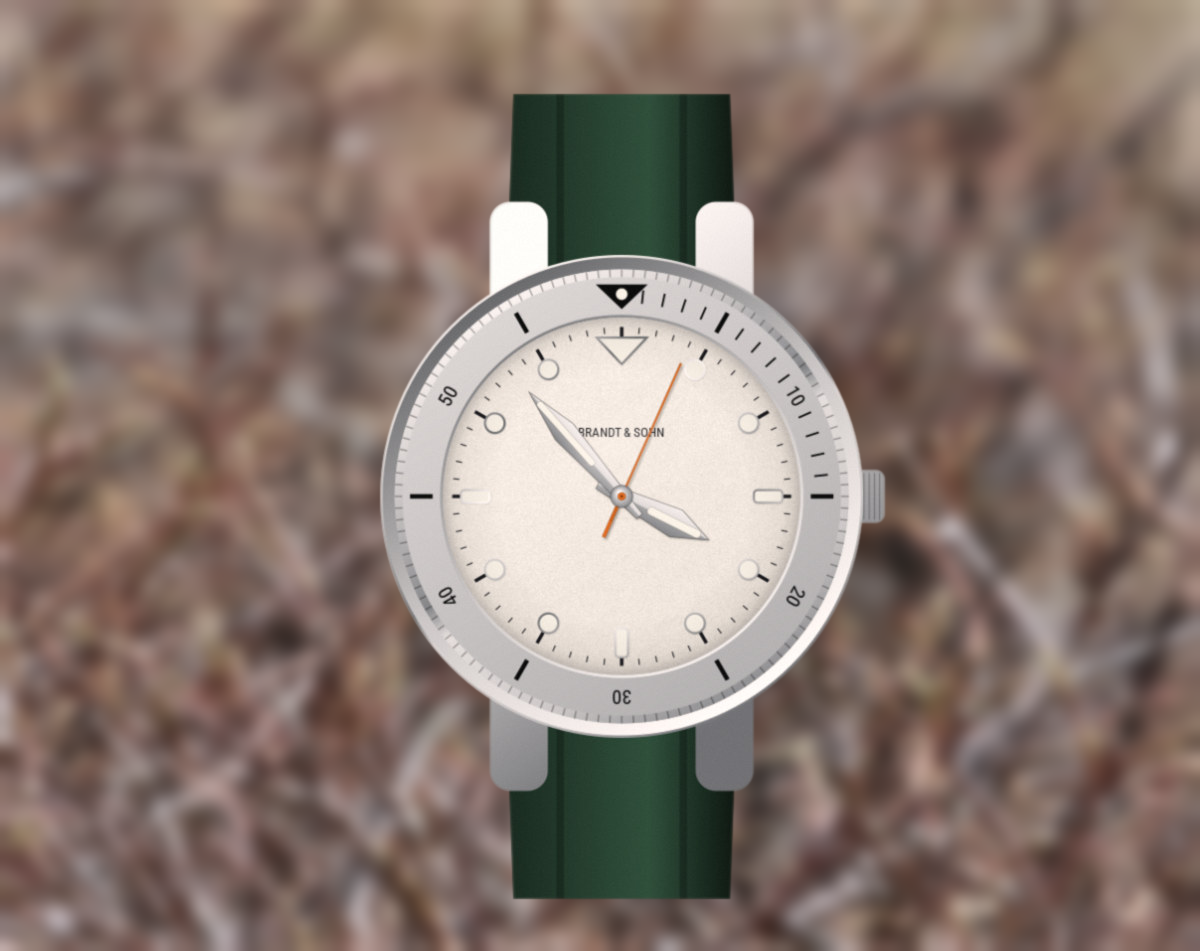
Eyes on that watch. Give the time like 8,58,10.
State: 3,53,04
